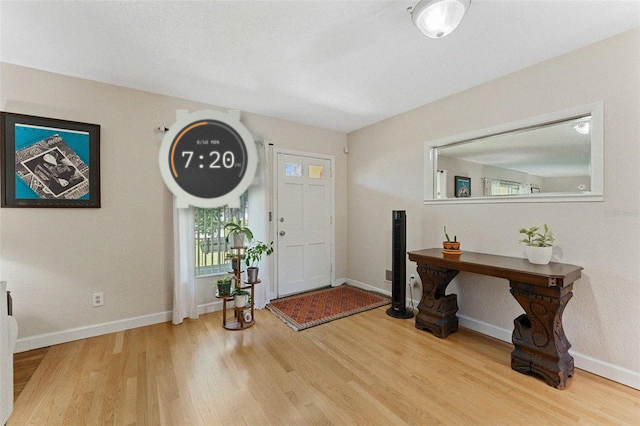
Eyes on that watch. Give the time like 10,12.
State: 7,20
